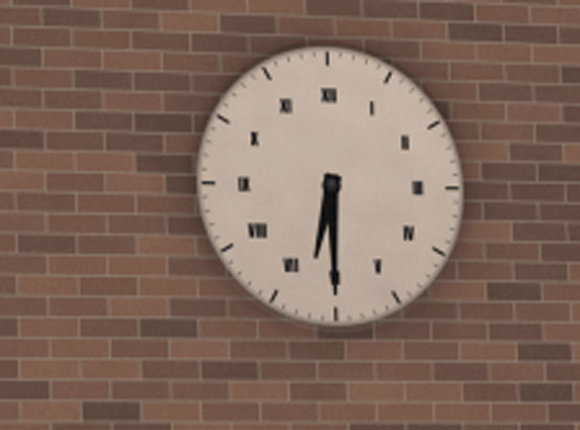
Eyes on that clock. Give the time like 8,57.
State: 6,30
